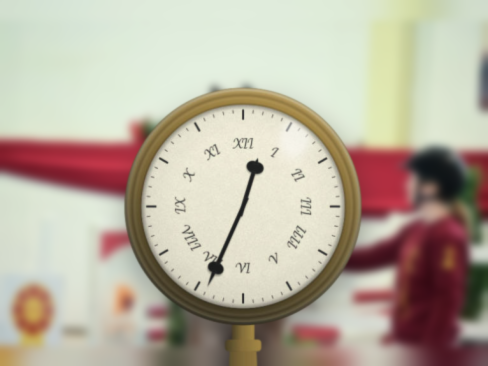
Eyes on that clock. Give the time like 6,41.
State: 12,34
